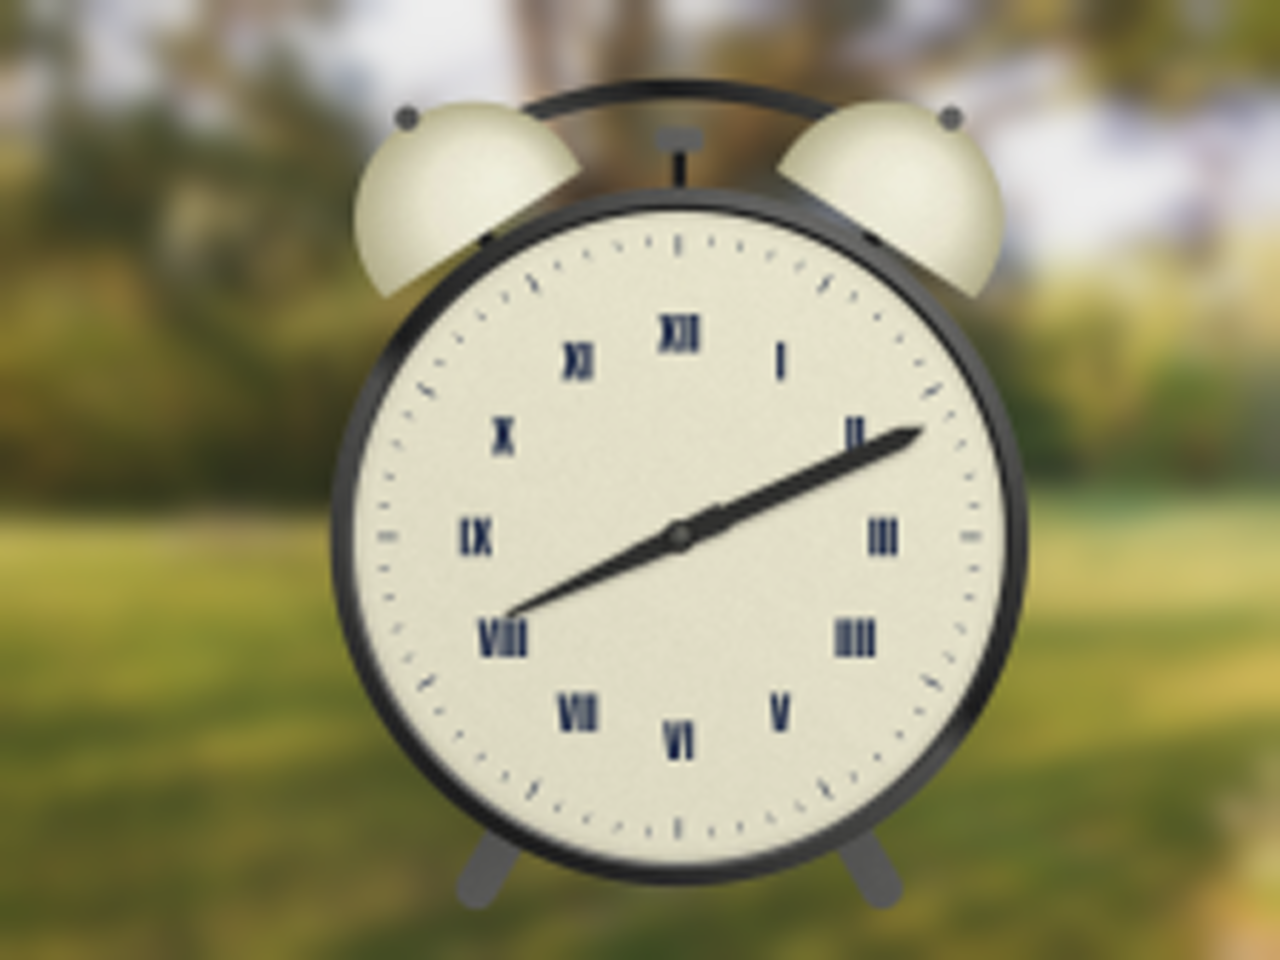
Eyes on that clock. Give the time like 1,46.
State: 8,11
